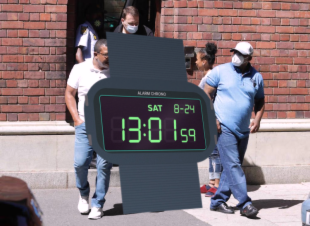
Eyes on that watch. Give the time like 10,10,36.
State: 13,01,59
